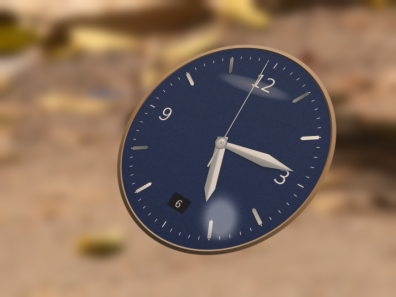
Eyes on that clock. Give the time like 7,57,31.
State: 5,13,59
